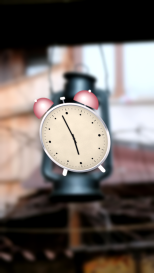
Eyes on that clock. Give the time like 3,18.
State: 5,58
